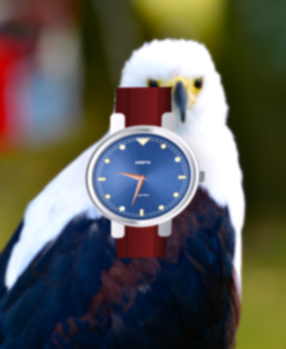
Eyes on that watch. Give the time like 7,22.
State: 9,33
